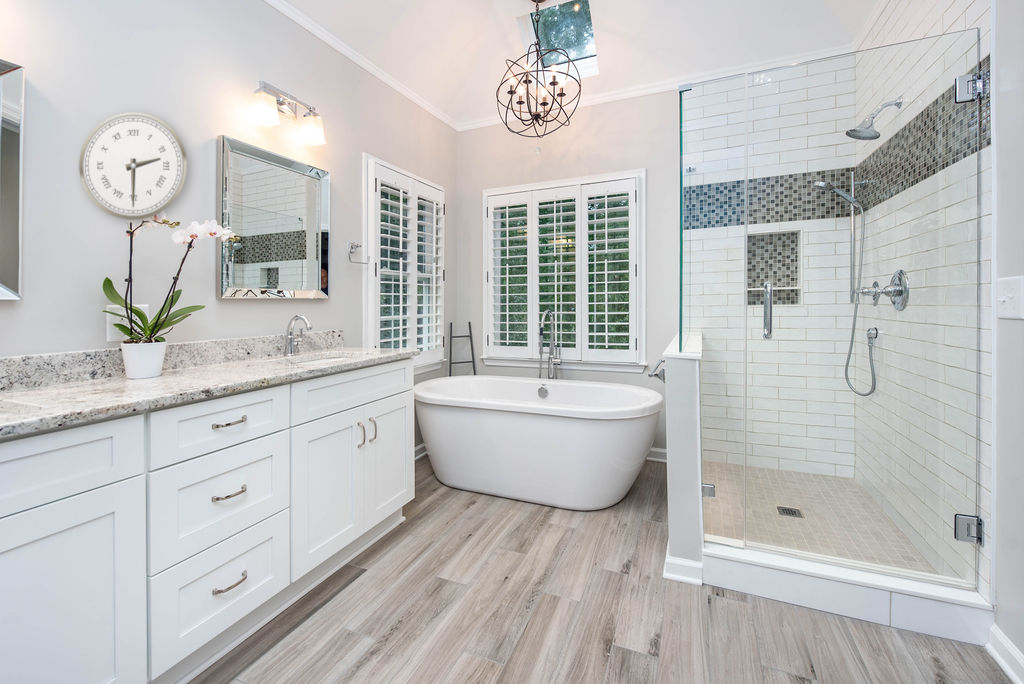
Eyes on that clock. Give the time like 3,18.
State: 2,30
